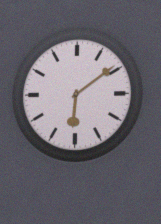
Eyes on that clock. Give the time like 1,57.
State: 6,09
